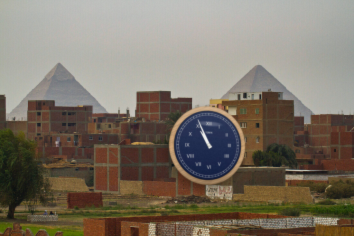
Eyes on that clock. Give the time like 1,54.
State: 10,56
